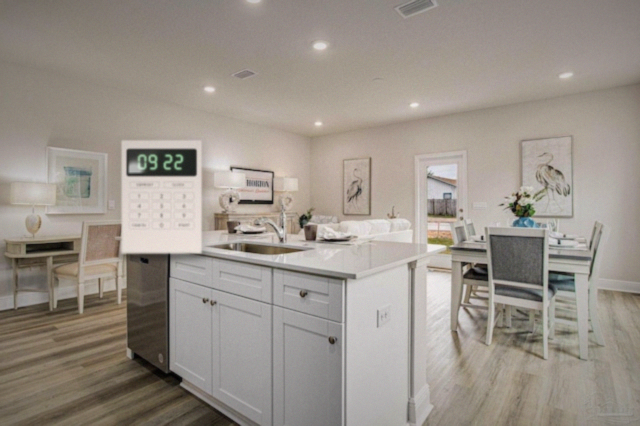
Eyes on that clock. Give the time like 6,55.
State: 9,22
